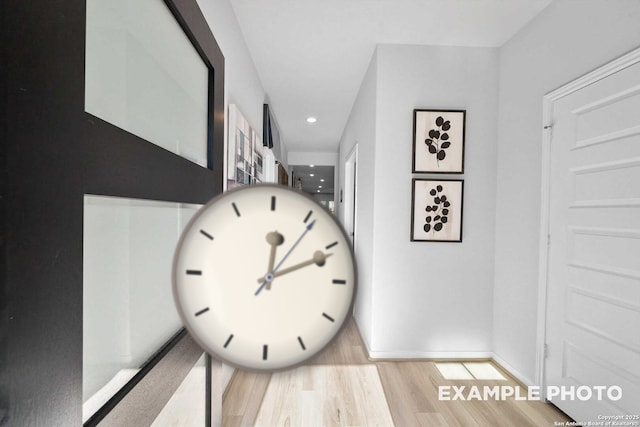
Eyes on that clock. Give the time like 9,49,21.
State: 12,11,06
